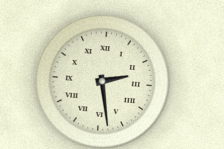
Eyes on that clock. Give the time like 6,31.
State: 2,28
